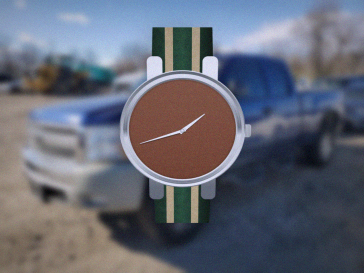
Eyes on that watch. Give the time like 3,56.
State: 1,42
